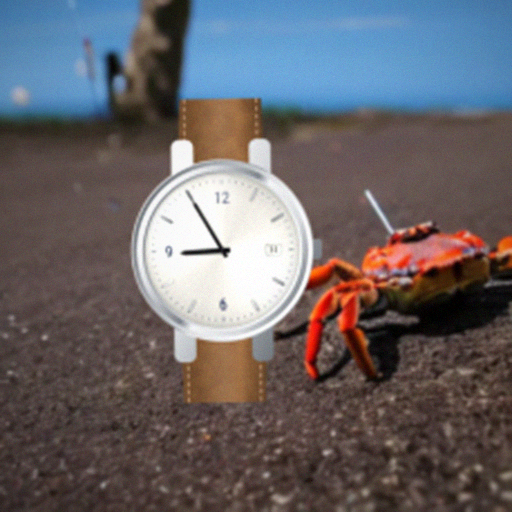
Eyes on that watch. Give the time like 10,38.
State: 8,55
